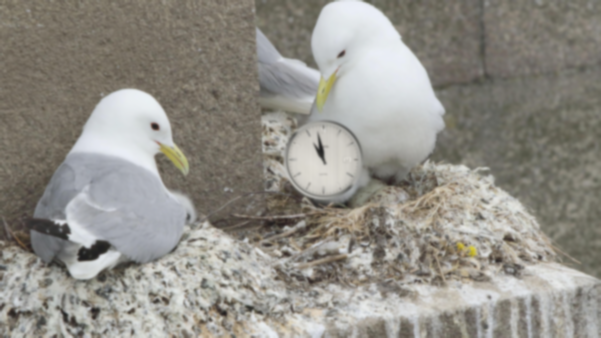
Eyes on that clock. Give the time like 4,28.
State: 10,58
